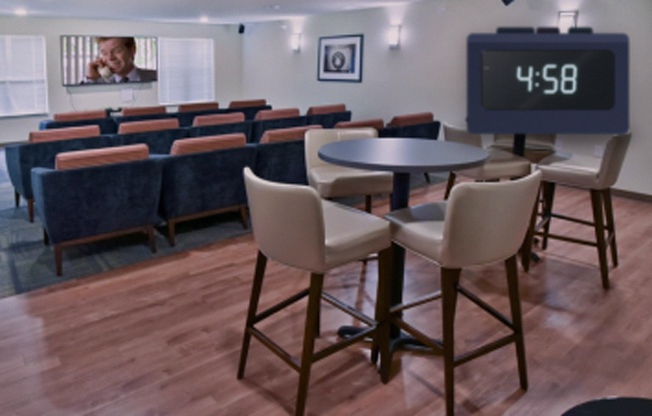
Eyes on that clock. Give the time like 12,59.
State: 4,58
